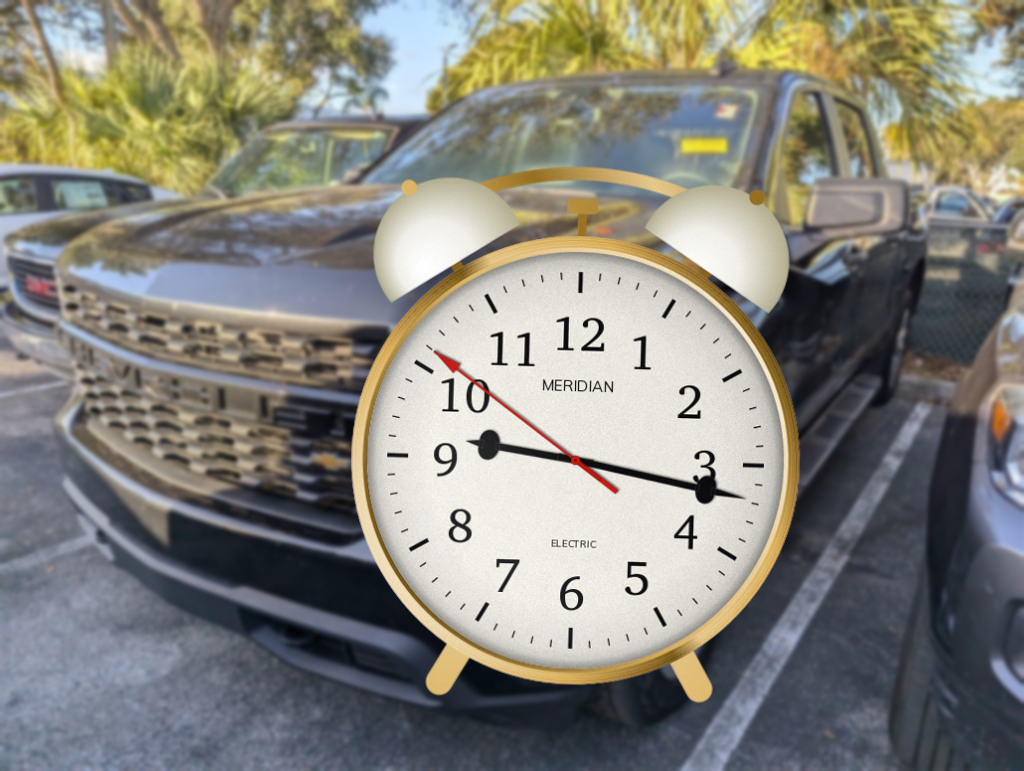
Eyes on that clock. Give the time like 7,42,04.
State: 9,16,51
